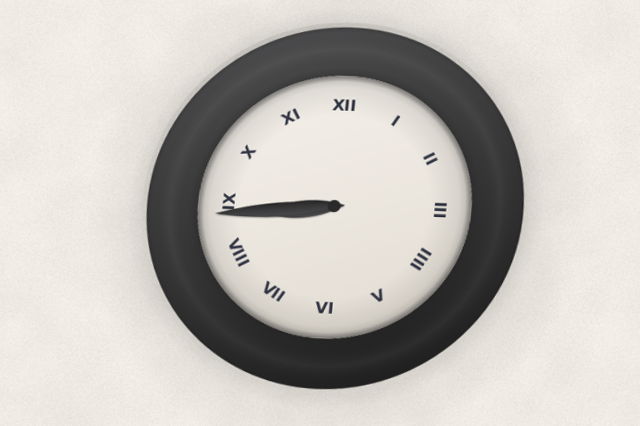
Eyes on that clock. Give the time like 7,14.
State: 8,44
